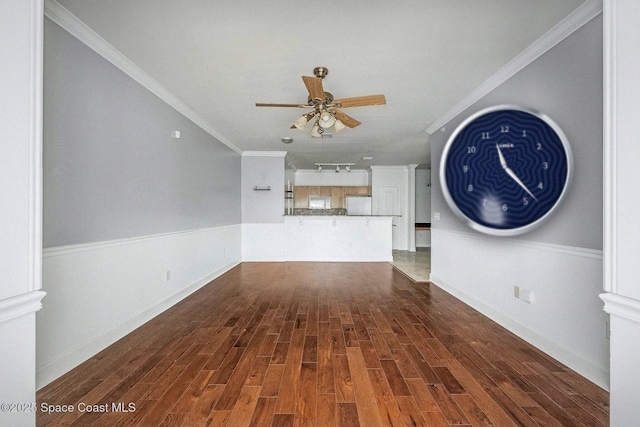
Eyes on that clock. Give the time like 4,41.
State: 11,23
